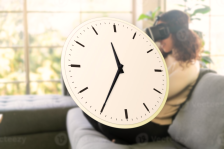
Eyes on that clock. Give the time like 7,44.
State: 11,35
